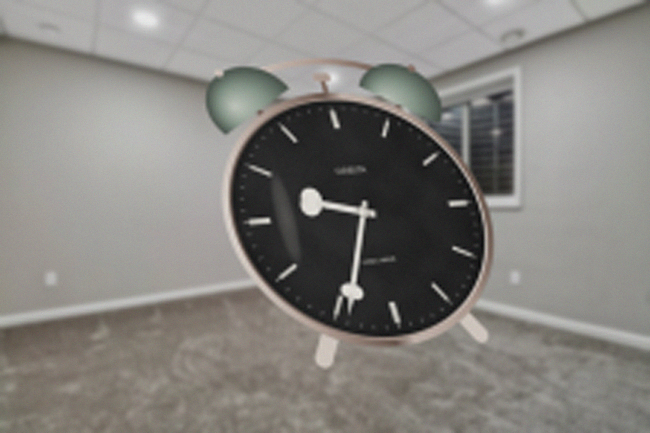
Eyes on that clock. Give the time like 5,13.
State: 9,34
